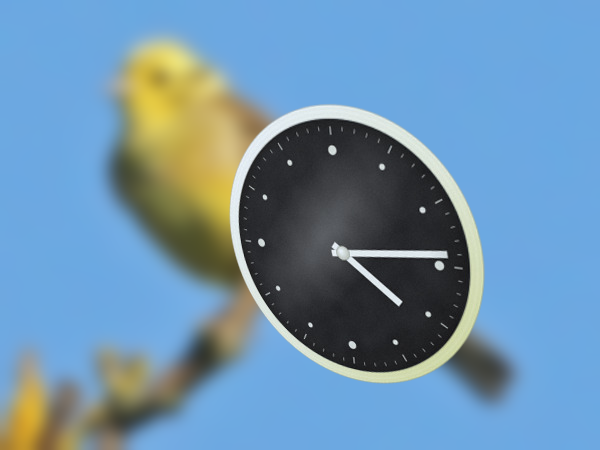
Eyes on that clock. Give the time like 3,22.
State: 4,14
